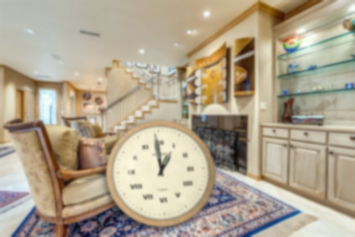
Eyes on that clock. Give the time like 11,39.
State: 12,59
